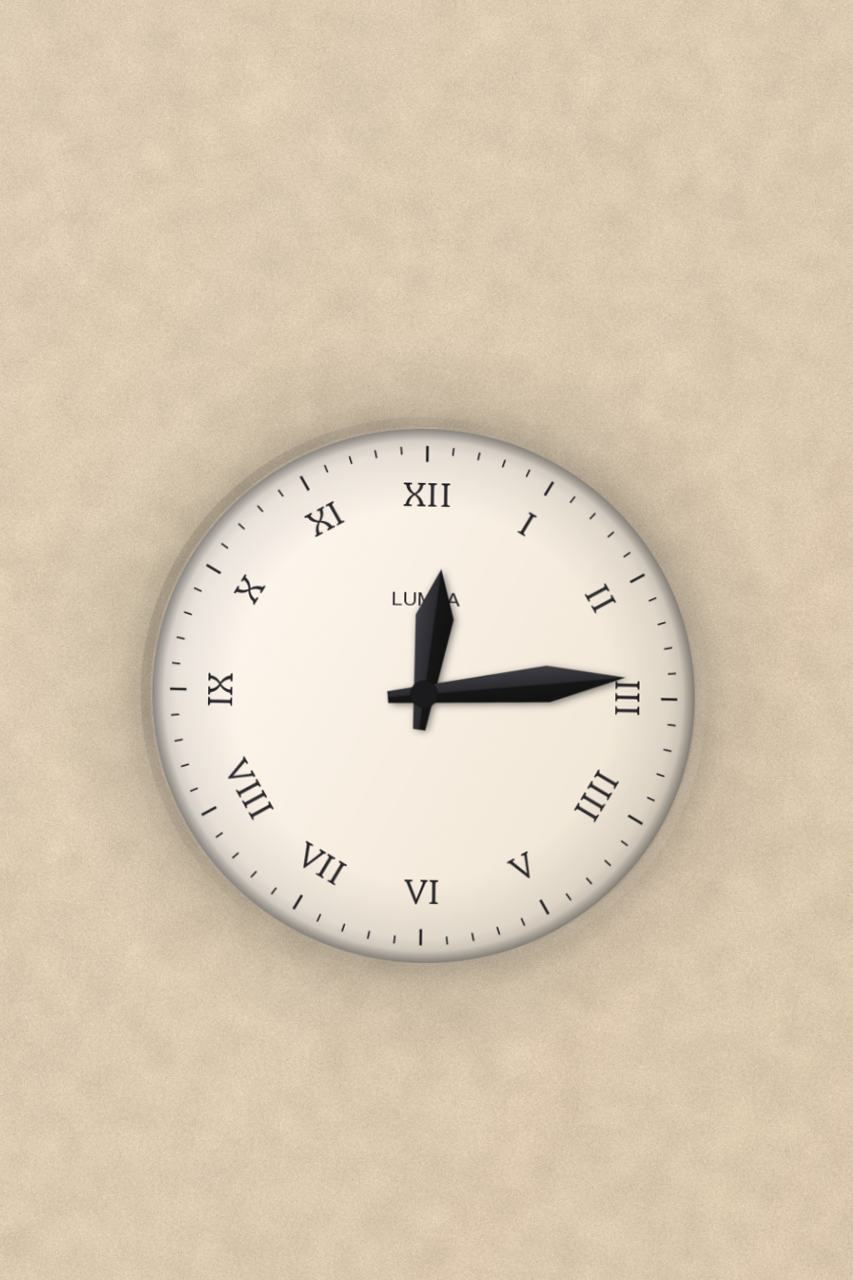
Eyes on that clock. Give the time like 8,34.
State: 12,14
